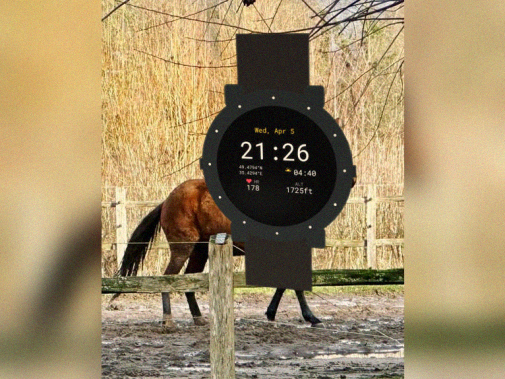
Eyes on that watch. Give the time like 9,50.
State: 21,26
